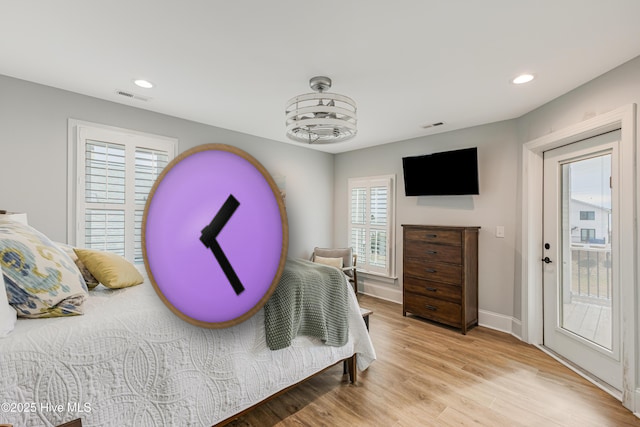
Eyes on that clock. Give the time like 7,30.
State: 1,24
